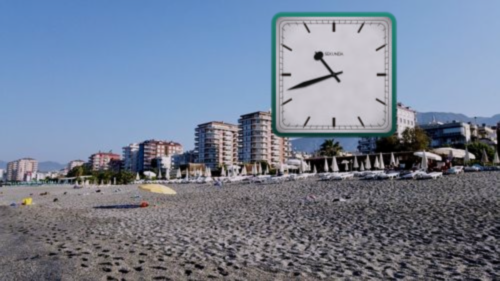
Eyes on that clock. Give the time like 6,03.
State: 10,42
